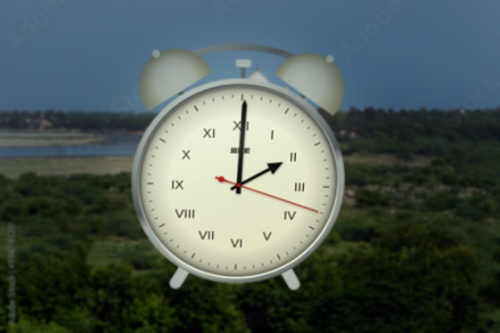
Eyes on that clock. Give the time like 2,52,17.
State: 2,00,18
